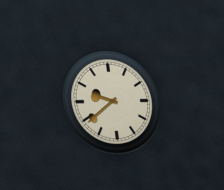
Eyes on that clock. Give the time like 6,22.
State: 9,39
